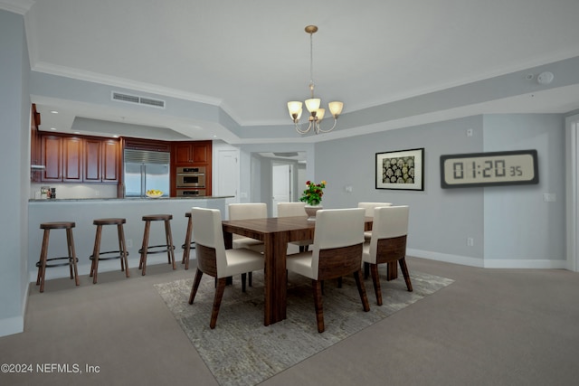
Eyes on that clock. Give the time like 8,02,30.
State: 1,20,35
